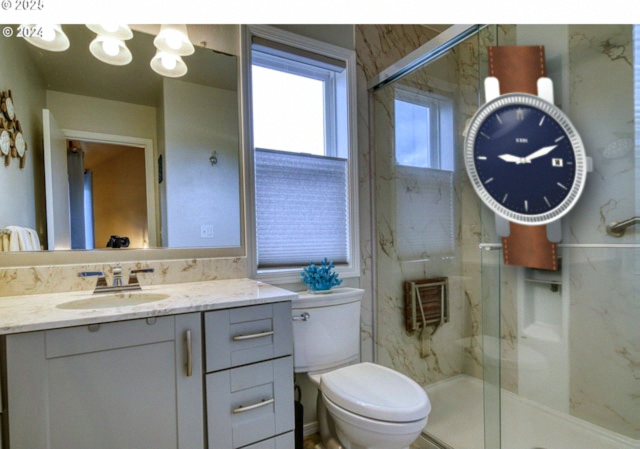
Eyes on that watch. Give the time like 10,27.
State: 9,11
